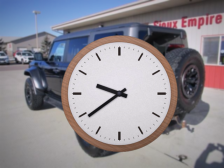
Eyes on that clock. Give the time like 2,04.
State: 9,39
